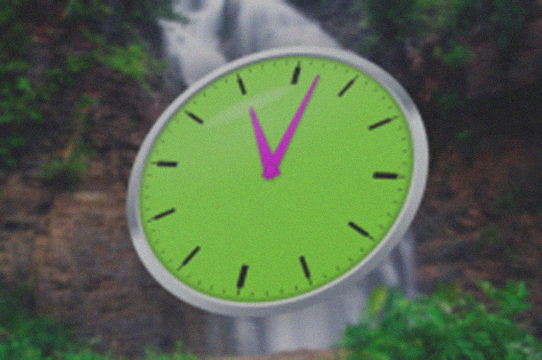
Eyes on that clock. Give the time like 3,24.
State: 11,02
